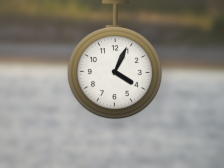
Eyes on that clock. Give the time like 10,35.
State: 4,04
